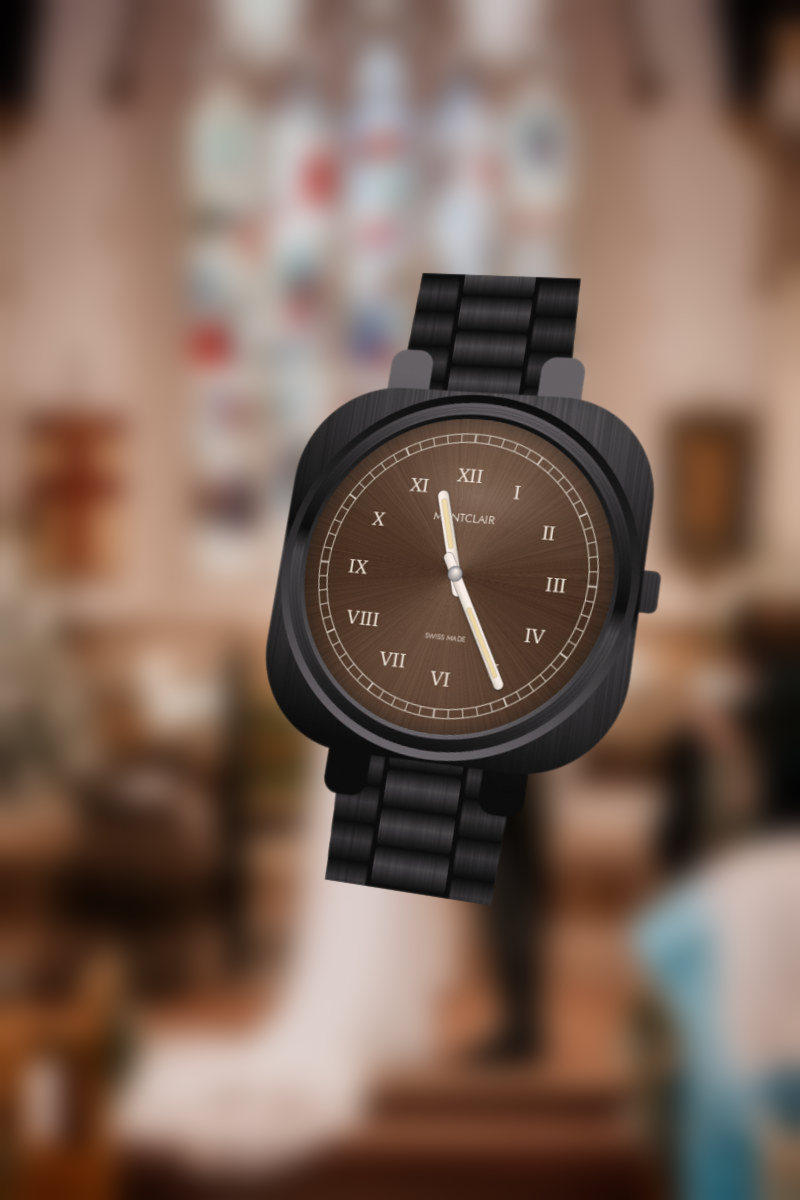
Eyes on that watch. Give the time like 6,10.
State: 11,25
